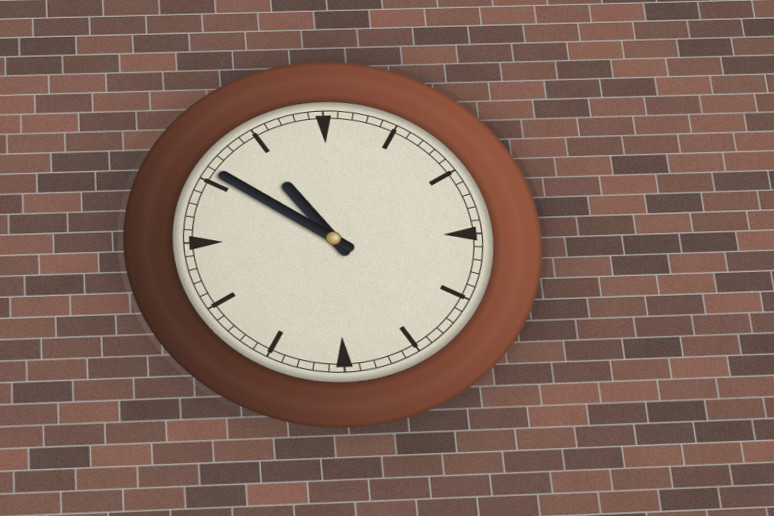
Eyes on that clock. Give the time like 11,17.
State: 10,51
